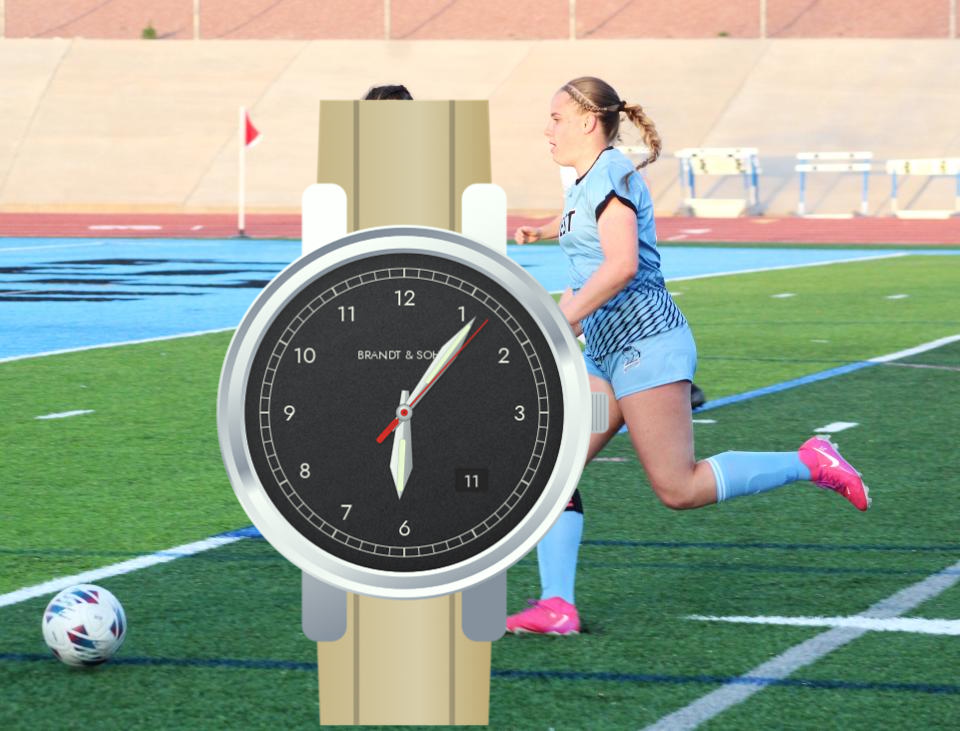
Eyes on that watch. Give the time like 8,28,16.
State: 6,06,07
